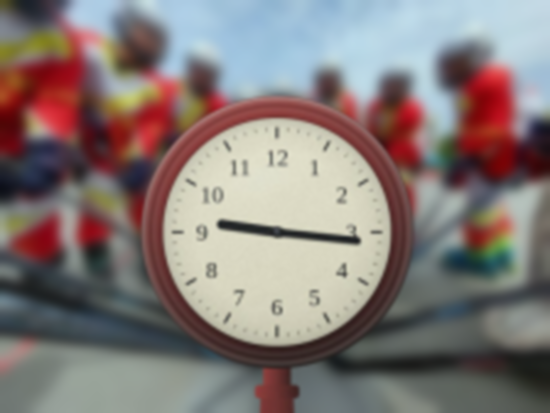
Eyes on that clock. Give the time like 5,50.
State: 9,16
